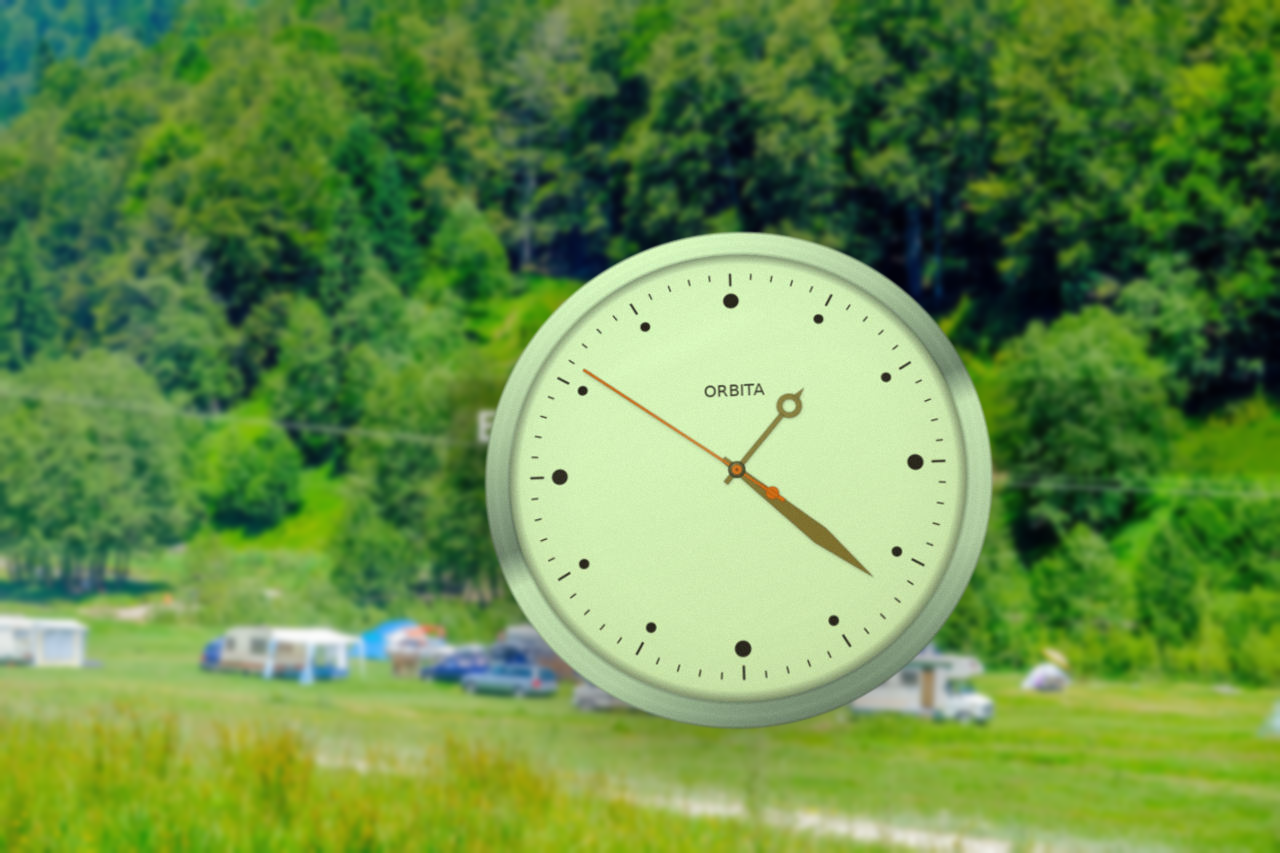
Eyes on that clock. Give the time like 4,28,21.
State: 1,21,51
